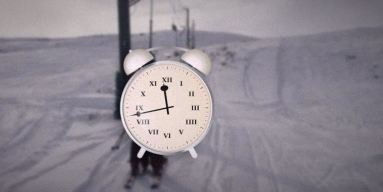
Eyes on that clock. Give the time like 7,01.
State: 11,43
